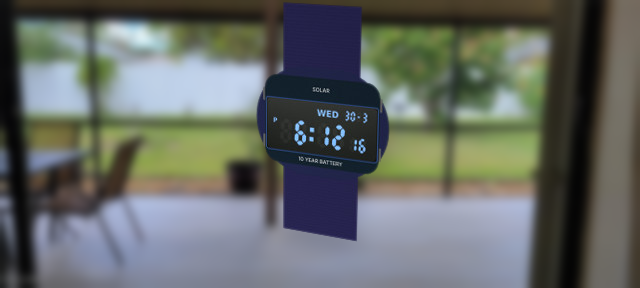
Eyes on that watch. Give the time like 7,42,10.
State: 6,12,16
